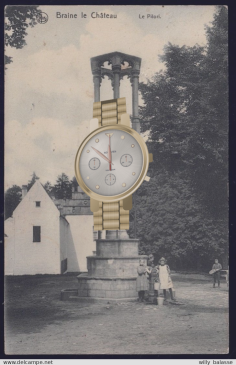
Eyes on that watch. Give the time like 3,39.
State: 11,52
